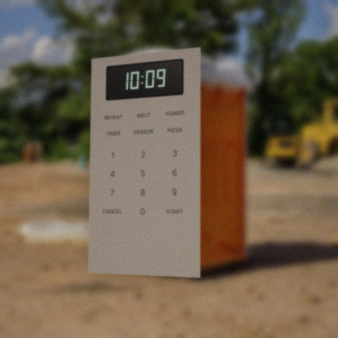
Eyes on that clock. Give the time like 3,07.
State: 10,09
